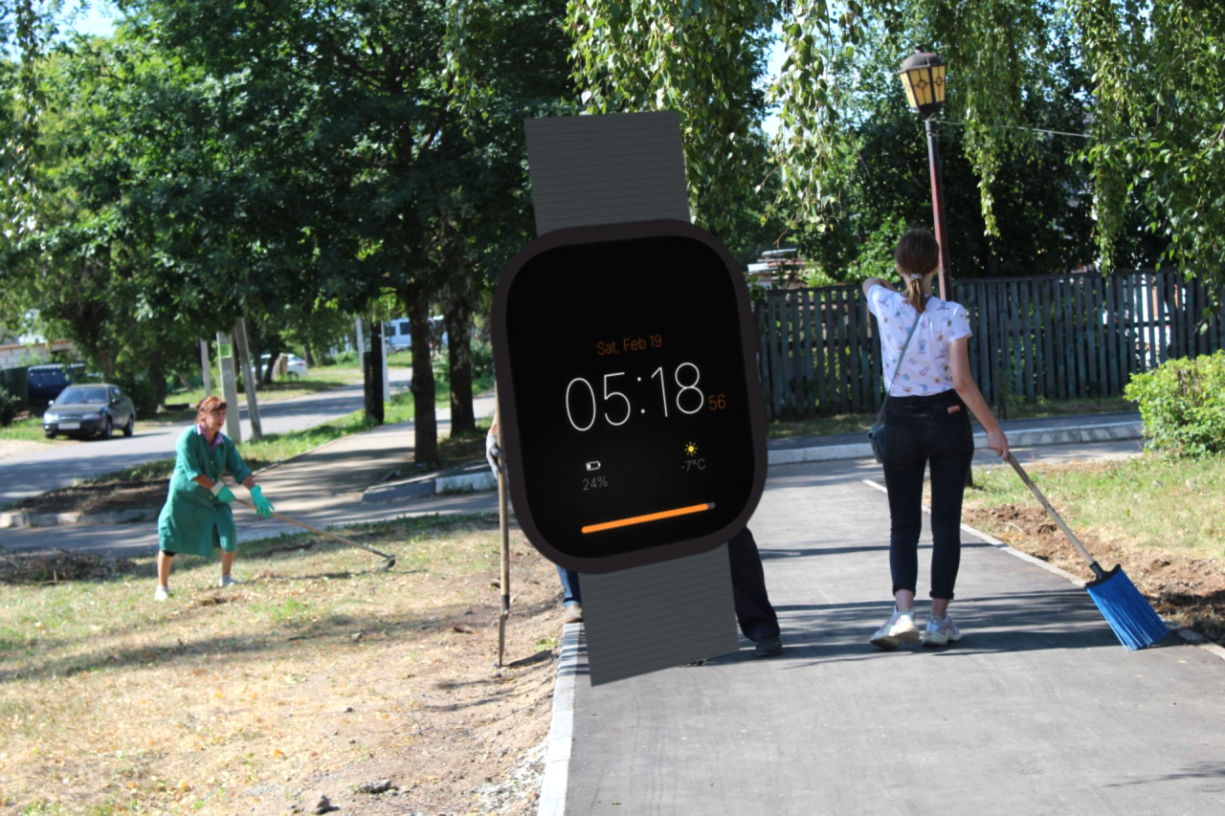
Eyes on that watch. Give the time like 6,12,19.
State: 5,18,56
